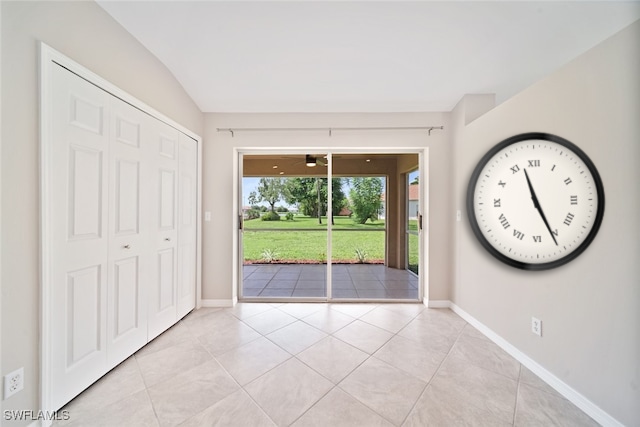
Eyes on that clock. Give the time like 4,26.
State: 11,26
